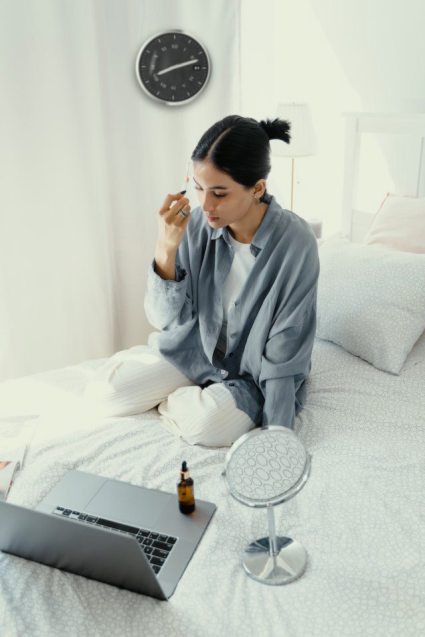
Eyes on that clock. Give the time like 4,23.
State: 8,12
